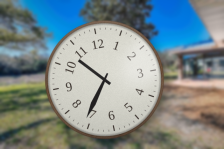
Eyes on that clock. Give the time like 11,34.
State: 10,36
